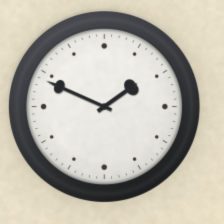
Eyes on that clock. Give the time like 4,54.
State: 1,49
